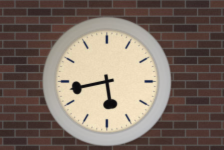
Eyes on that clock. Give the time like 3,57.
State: 5,43
